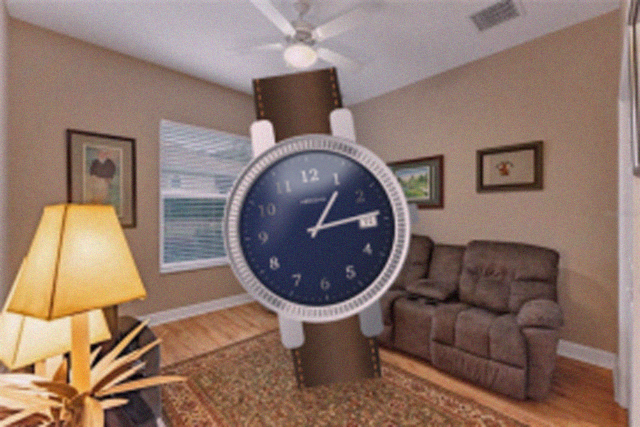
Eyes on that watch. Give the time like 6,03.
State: 1,14
